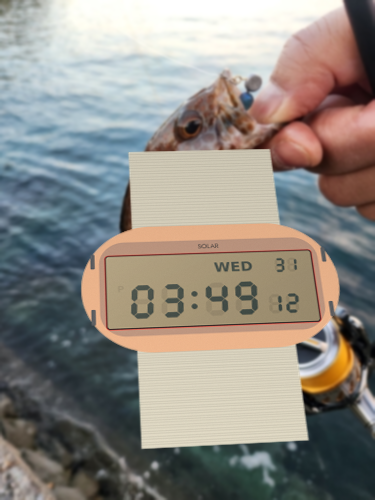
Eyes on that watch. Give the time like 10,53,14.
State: 3,49,12
